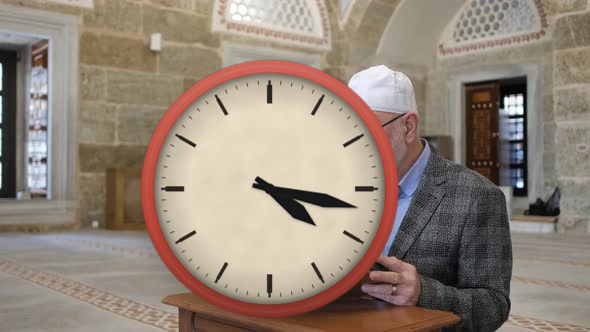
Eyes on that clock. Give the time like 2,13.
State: 4,17
